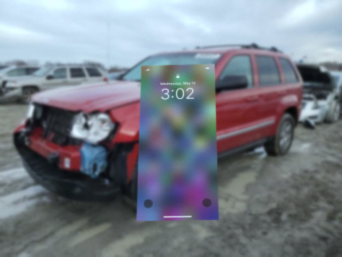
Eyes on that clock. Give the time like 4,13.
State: 3,02
